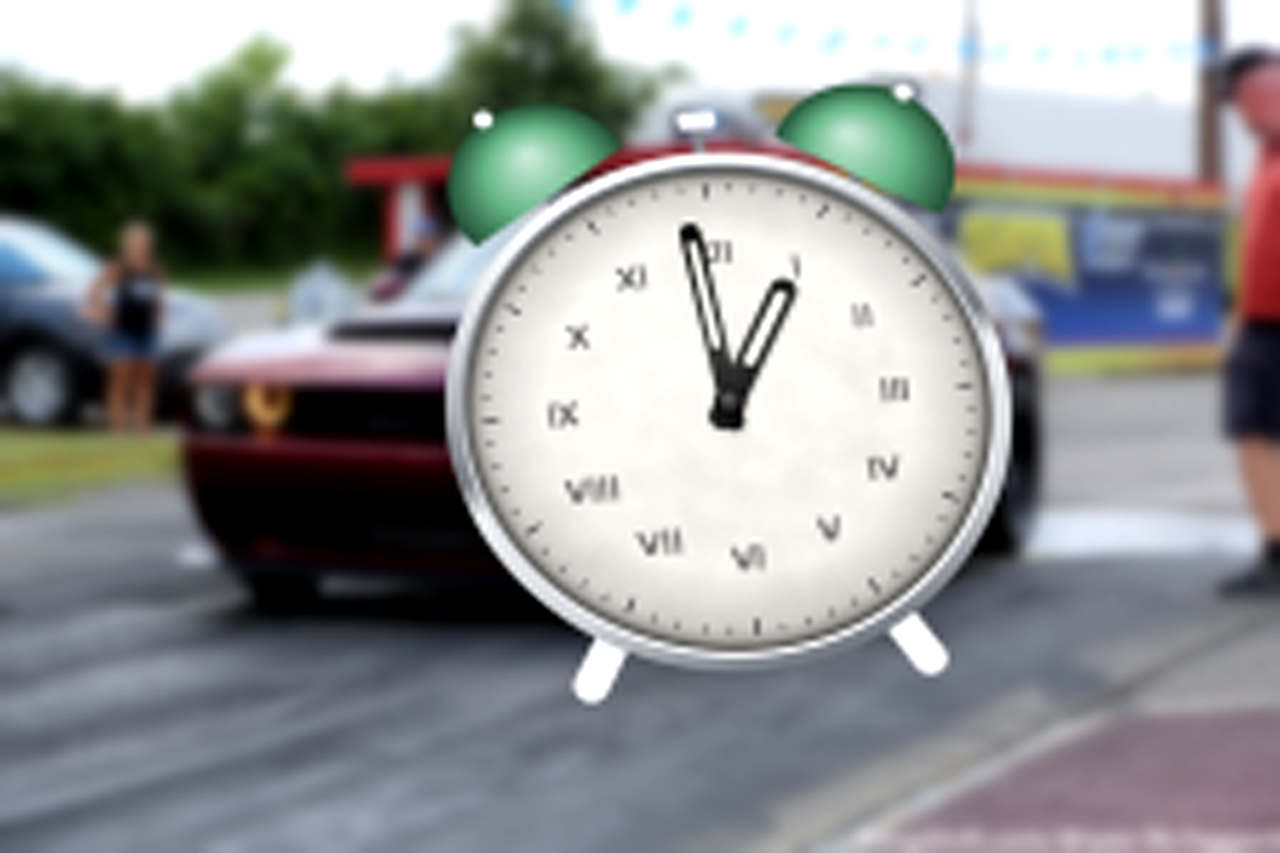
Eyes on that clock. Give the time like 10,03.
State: 12,59
